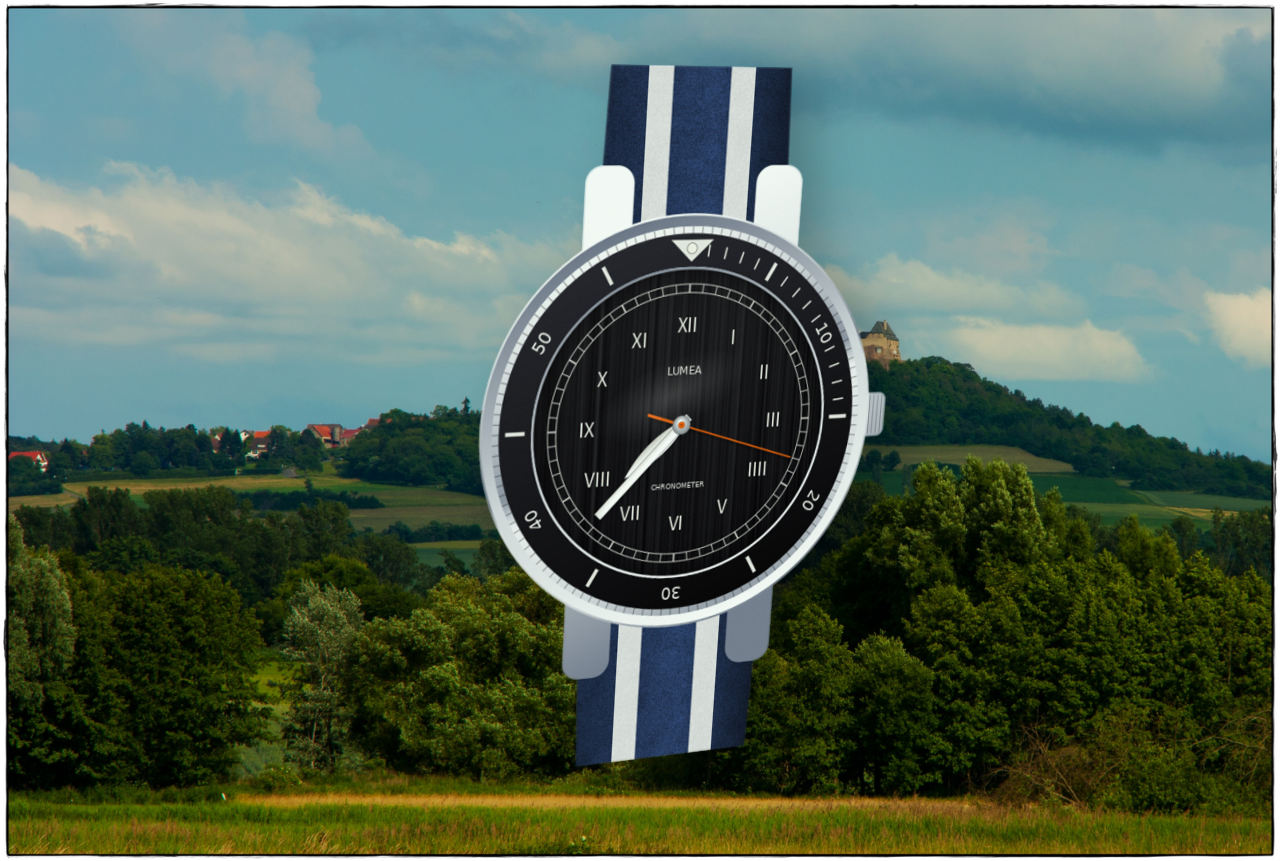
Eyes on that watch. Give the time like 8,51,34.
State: 7,37,18
